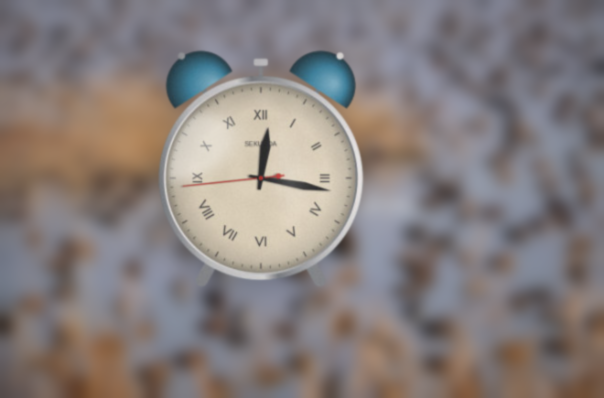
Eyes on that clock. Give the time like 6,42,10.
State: 12,16,44
